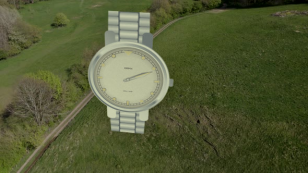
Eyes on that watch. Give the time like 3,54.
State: 2,11
